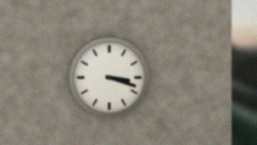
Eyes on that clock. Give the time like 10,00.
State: 3,18
